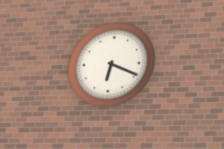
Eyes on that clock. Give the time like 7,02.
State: 6,19
